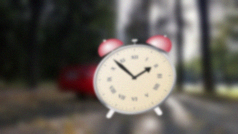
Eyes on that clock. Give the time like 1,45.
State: 1,53
